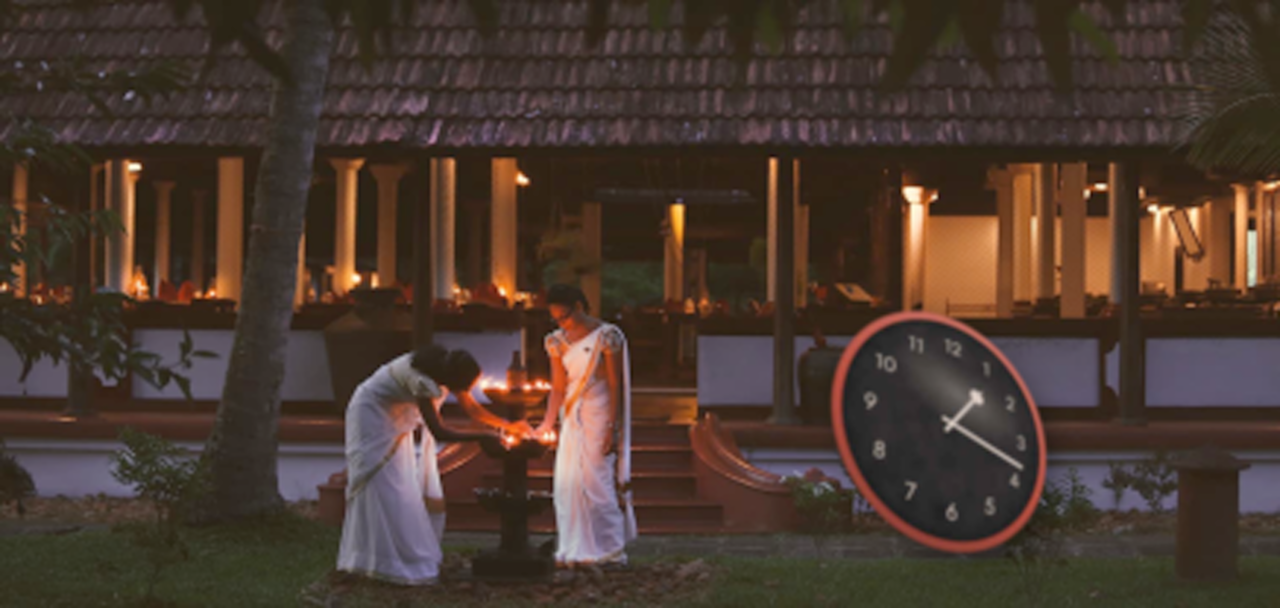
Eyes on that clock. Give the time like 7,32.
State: 1,18
